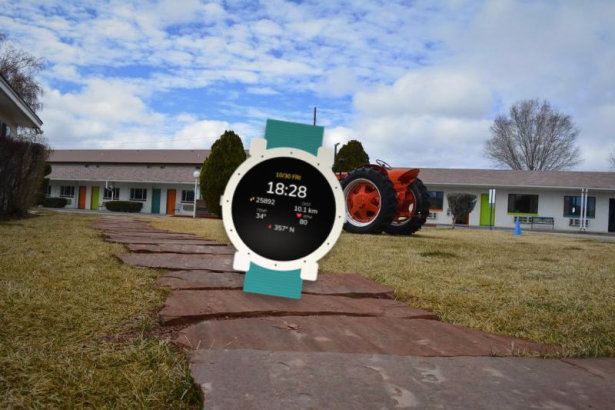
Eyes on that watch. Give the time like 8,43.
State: 18,28
